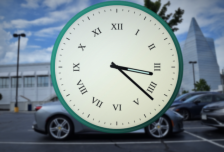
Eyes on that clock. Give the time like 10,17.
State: 3,22
